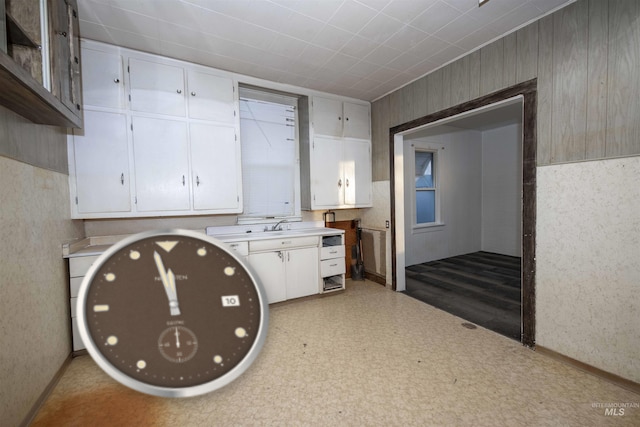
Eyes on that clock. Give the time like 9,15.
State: 11,58
